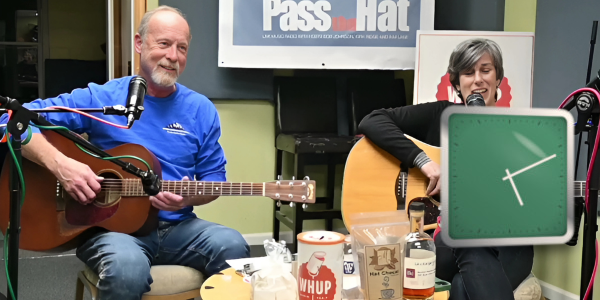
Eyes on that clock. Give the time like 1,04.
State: 5,11
